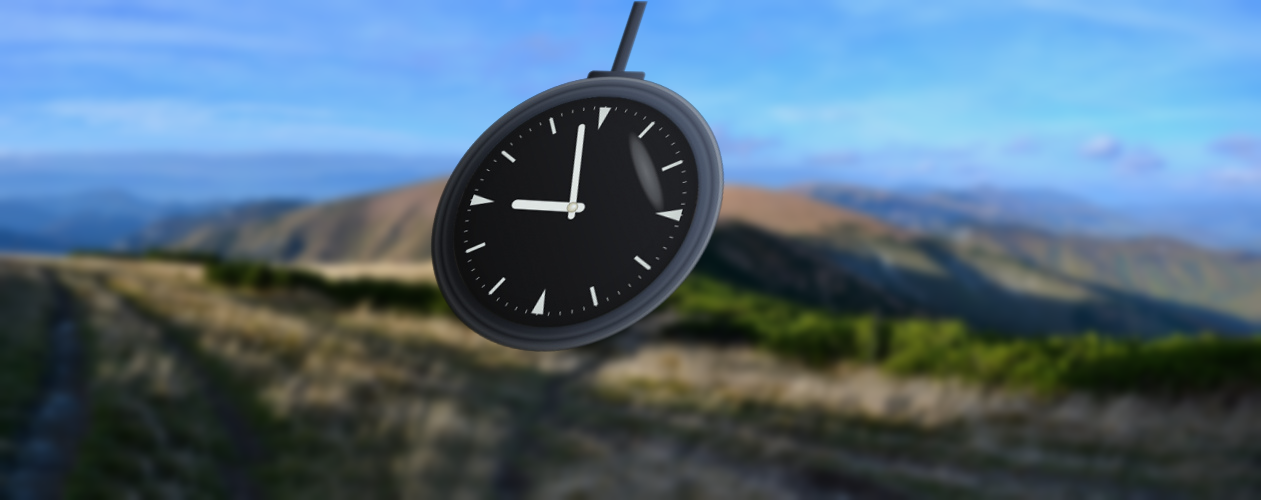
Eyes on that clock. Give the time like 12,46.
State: 8,58
